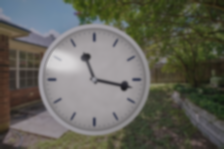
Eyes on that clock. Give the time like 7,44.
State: 11,17
